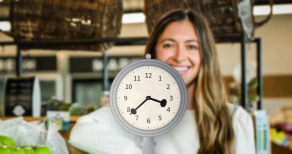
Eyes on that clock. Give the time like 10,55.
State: 3,38
